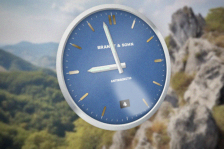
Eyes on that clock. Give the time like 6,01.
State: 8,58
